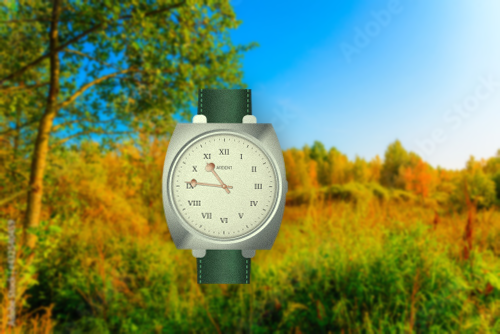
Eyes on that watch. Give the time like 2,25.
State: 10,46
